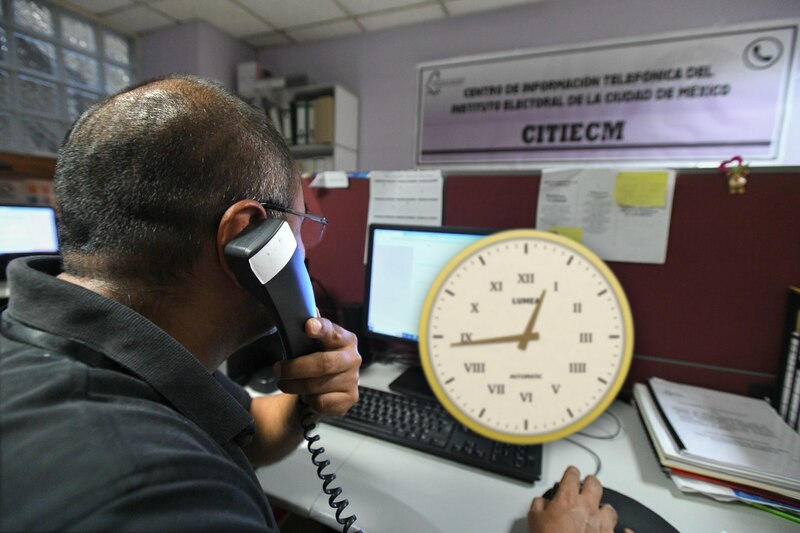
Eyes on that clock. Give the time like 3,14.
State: 12,44
